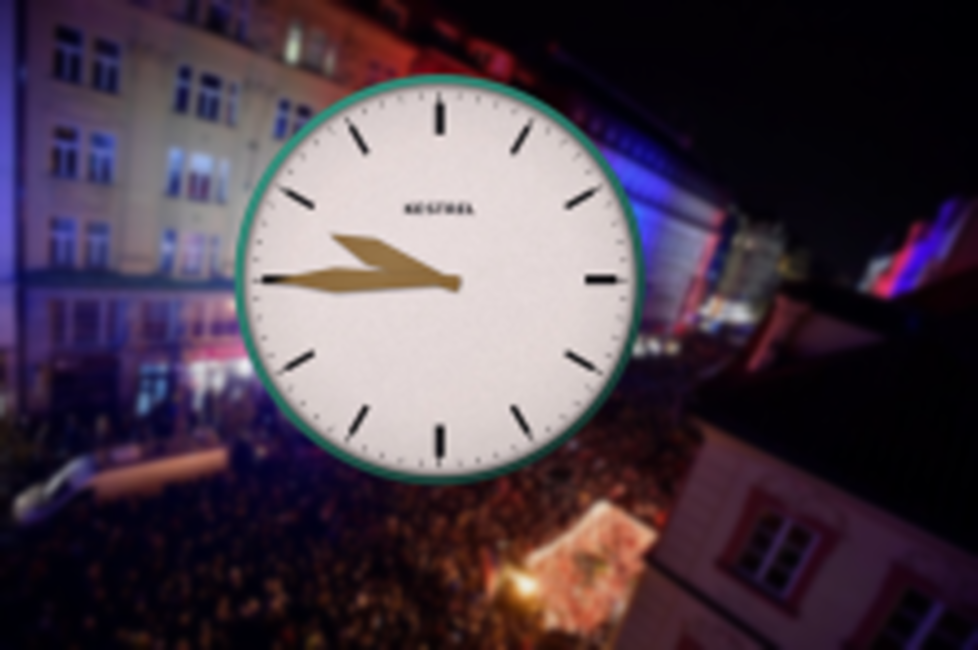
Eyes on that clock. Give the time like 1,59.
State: 9,45
